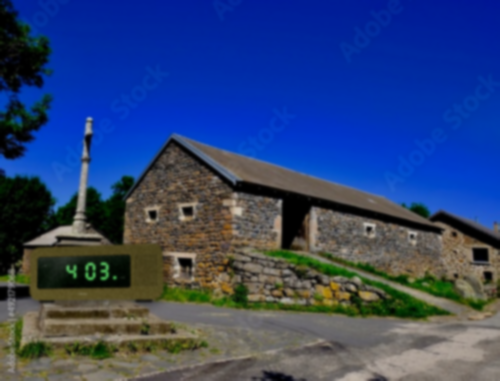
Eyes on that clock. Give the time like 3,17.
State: 4,03
